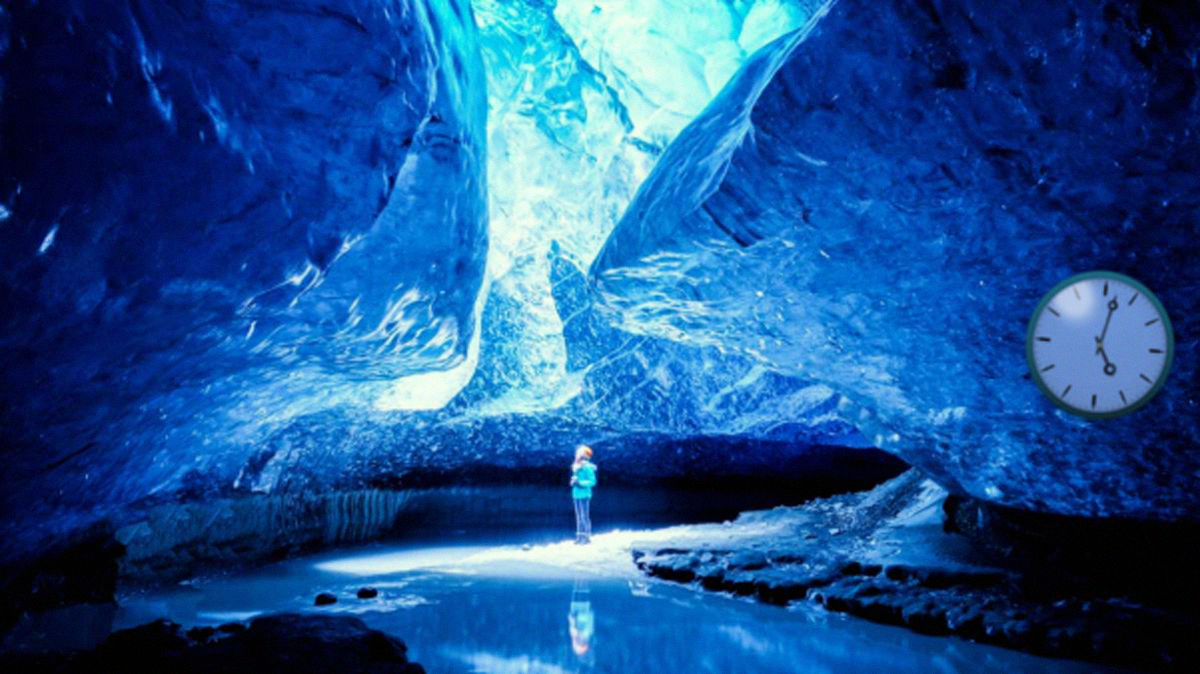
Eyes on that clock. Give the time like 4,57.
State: 5,02
